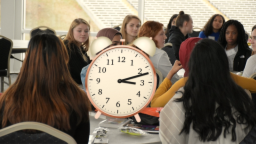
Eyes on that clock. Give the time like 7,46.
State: 3,12
